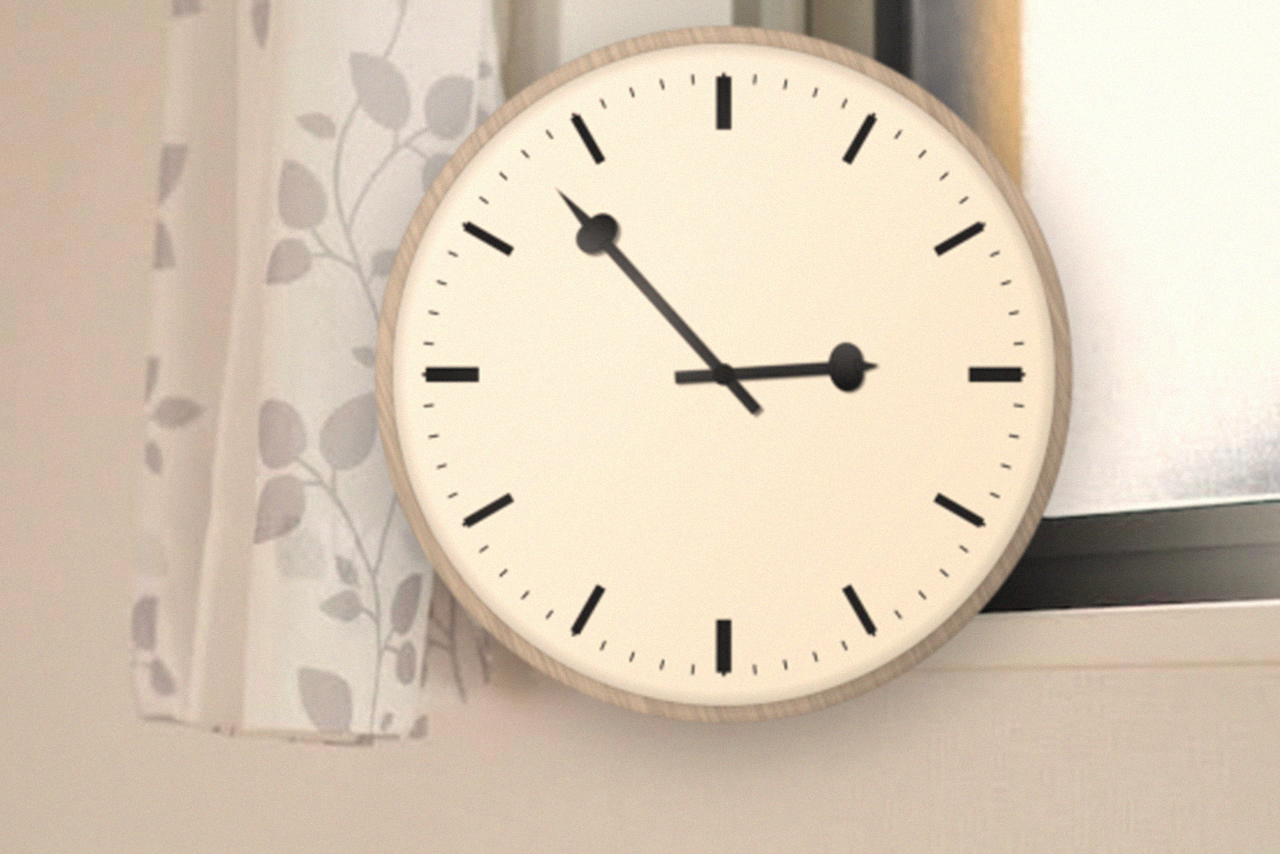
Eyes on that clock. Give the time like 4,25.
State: 2,53
